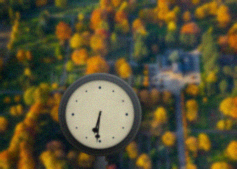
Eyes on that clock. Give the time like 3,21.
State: 6,31
